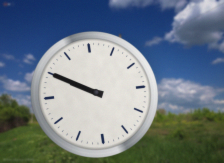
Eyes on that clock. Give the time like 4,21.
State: 9,50
